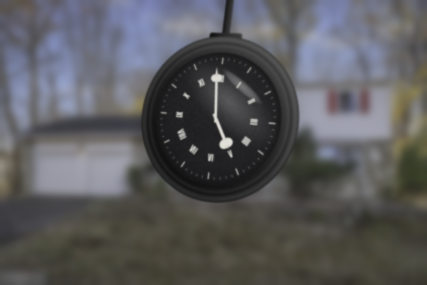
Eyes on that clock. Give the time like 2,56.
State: 4,59
